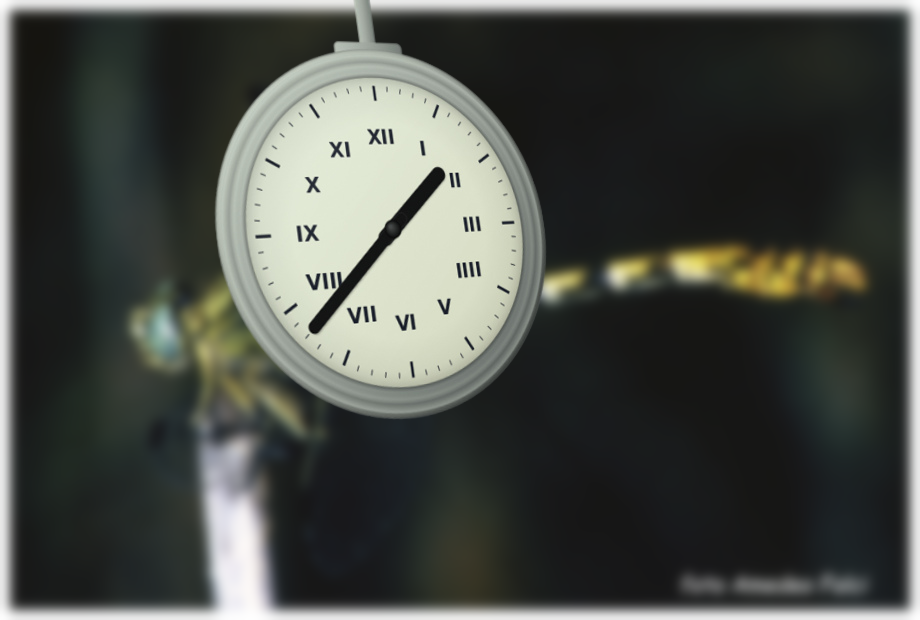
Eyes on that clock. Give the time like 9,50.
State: 1,38
